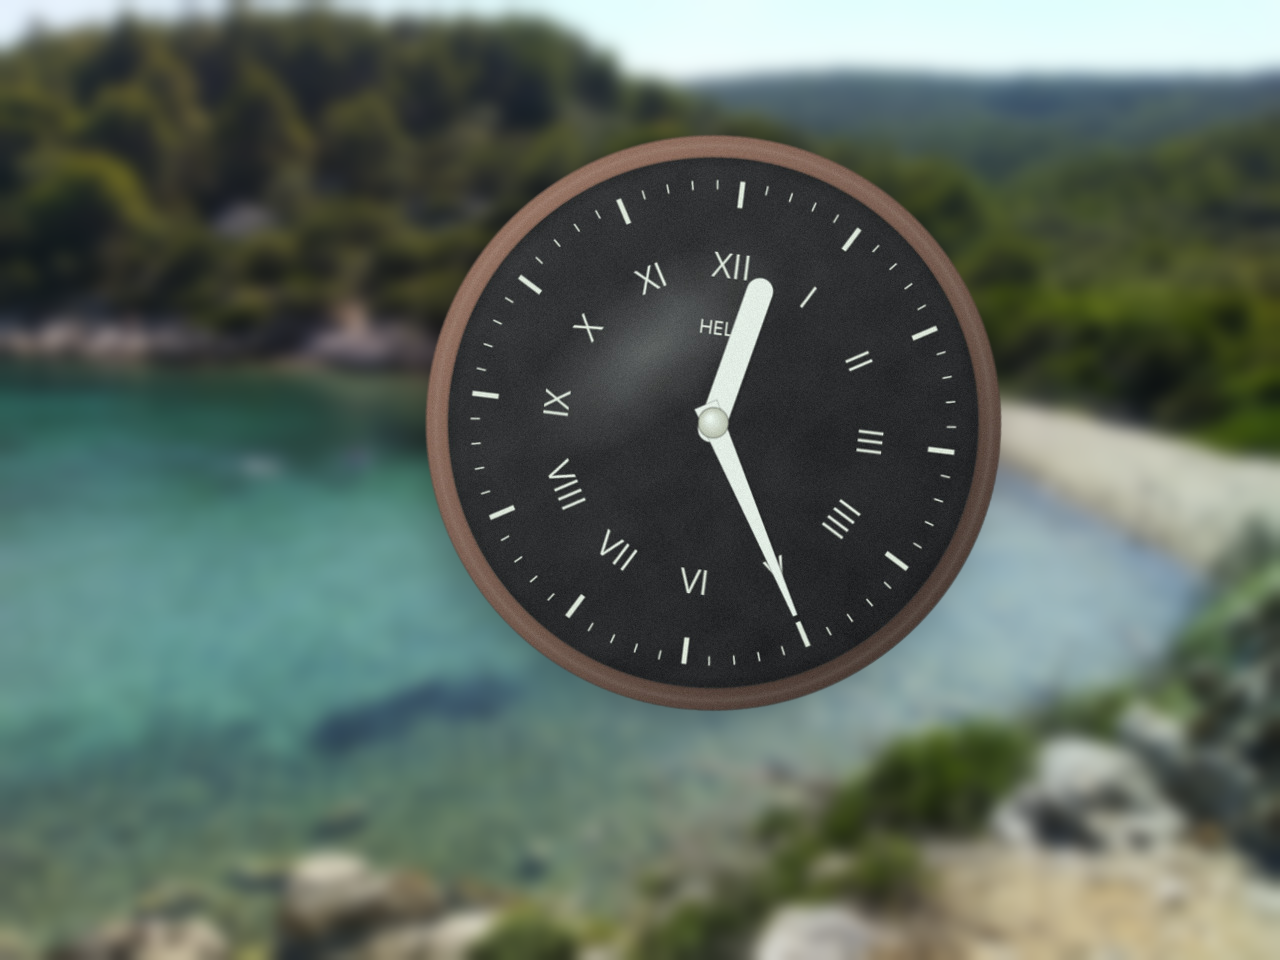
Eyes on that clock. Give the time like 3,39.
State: 12,25
